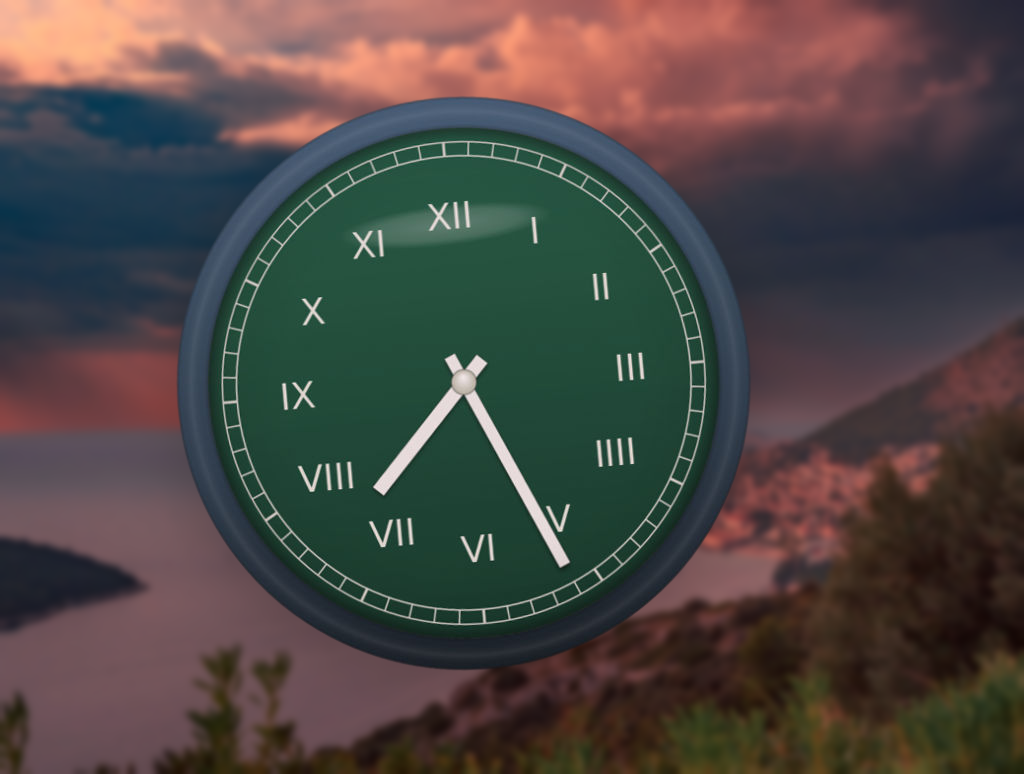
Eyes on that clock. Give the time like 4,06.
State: 7,26
